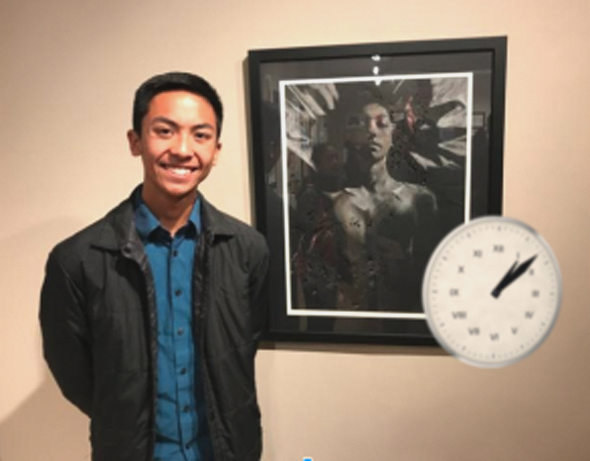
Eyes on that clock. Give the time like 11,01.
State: 1,08
